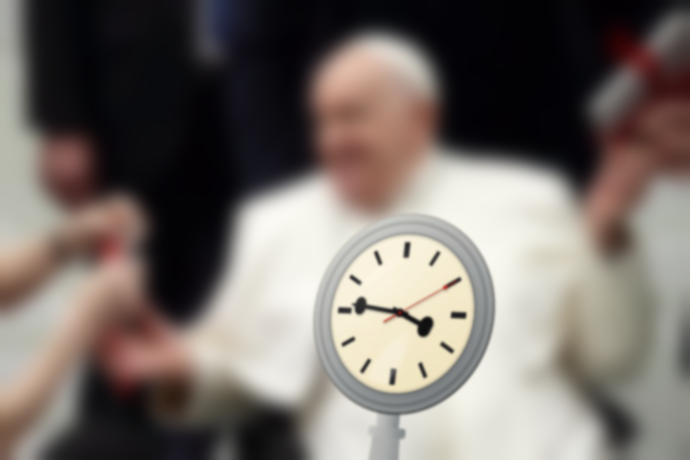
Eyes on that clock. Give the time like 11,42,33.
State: 3,46,10
